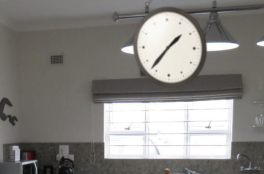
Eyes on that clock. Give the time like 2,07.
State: 1,37
